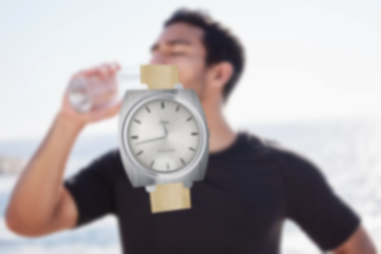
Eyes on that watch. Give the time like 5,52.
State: 11,43
